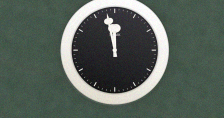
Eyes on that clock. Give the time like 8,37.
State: 11,58
